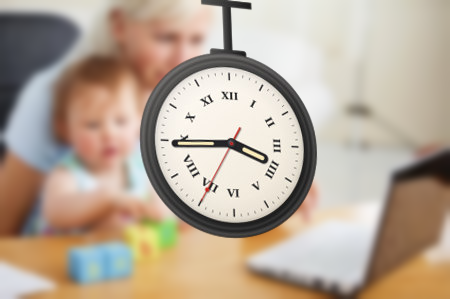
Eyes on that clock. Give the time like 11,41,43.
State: 3,44,35
